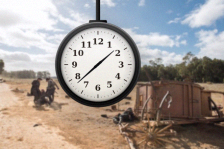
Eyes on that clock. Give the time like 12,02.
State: 1,38
